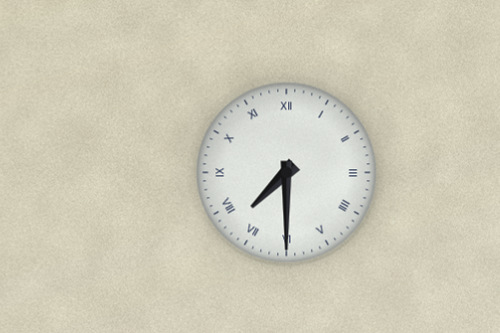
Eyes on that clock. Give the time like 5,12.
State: 7,30
